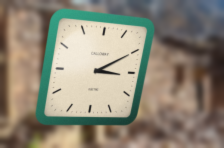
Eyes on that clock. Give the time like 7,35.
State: 3,10
